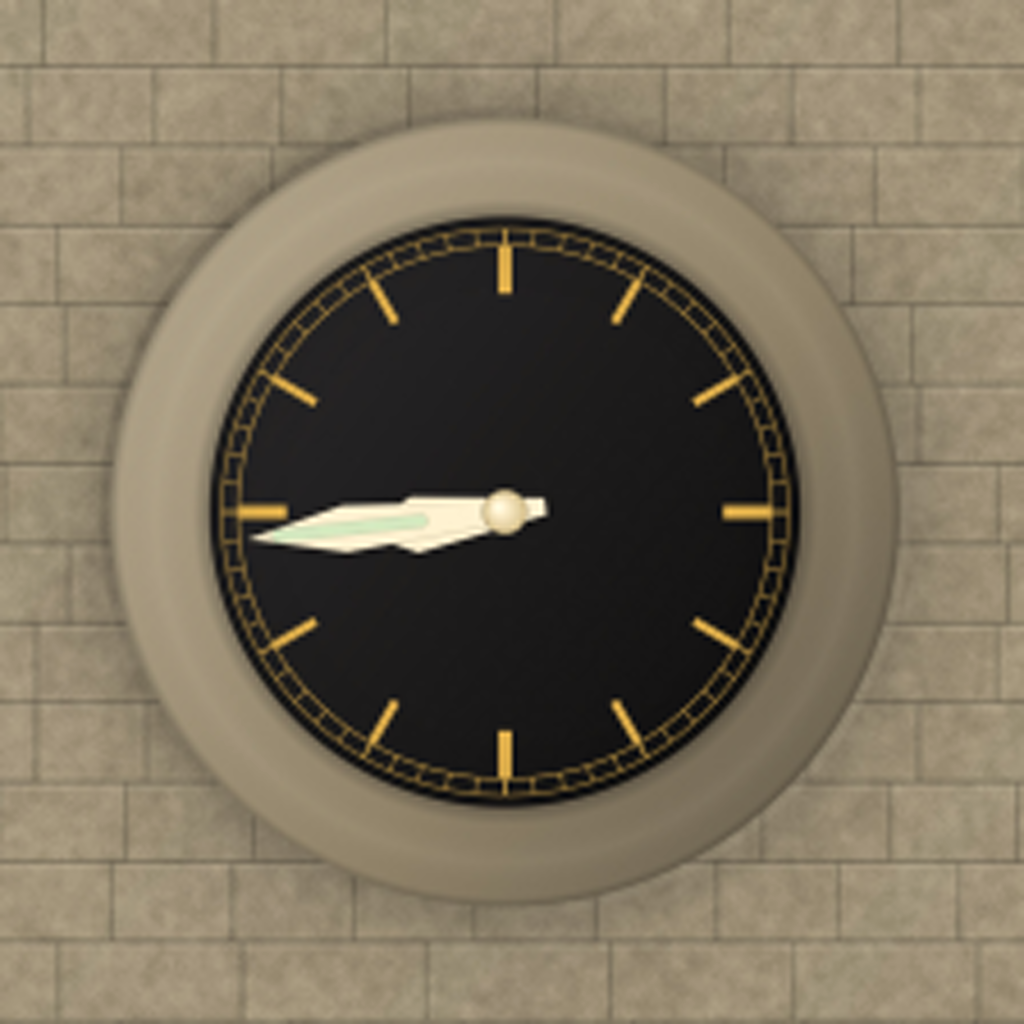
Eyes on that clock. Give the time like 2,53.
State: 8,44
